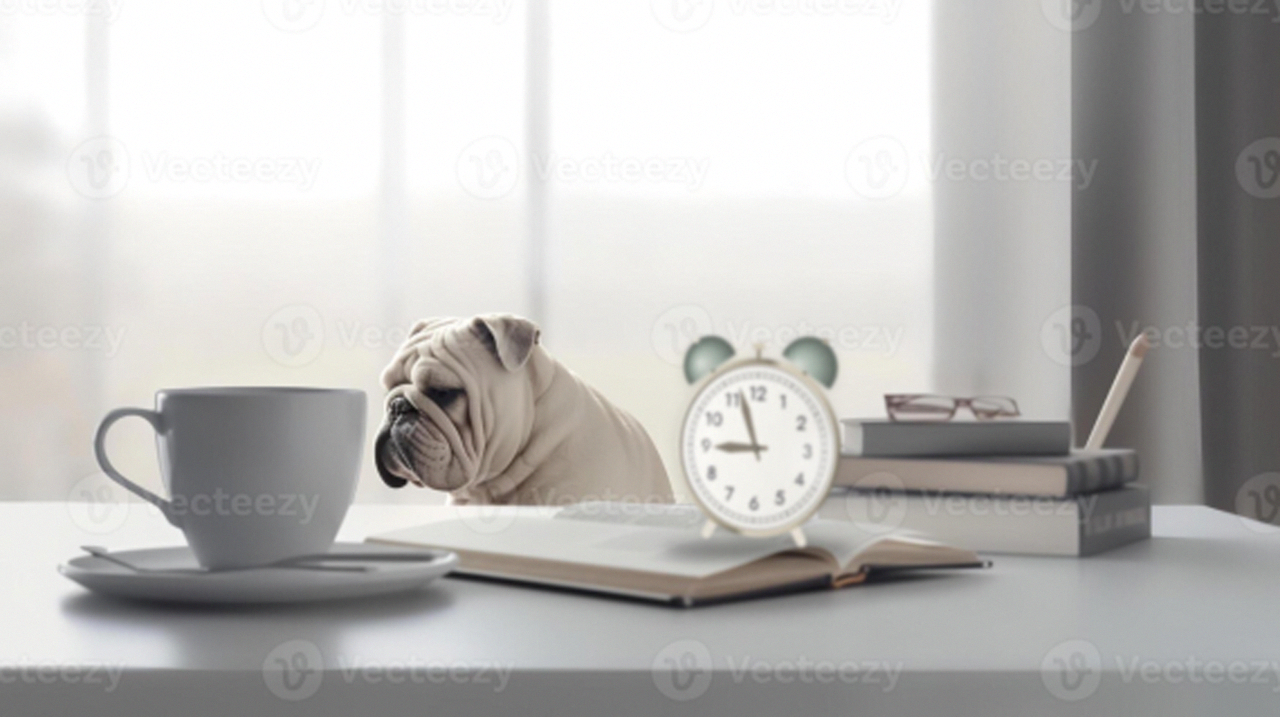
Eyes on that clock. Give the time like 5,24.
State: 8,57
